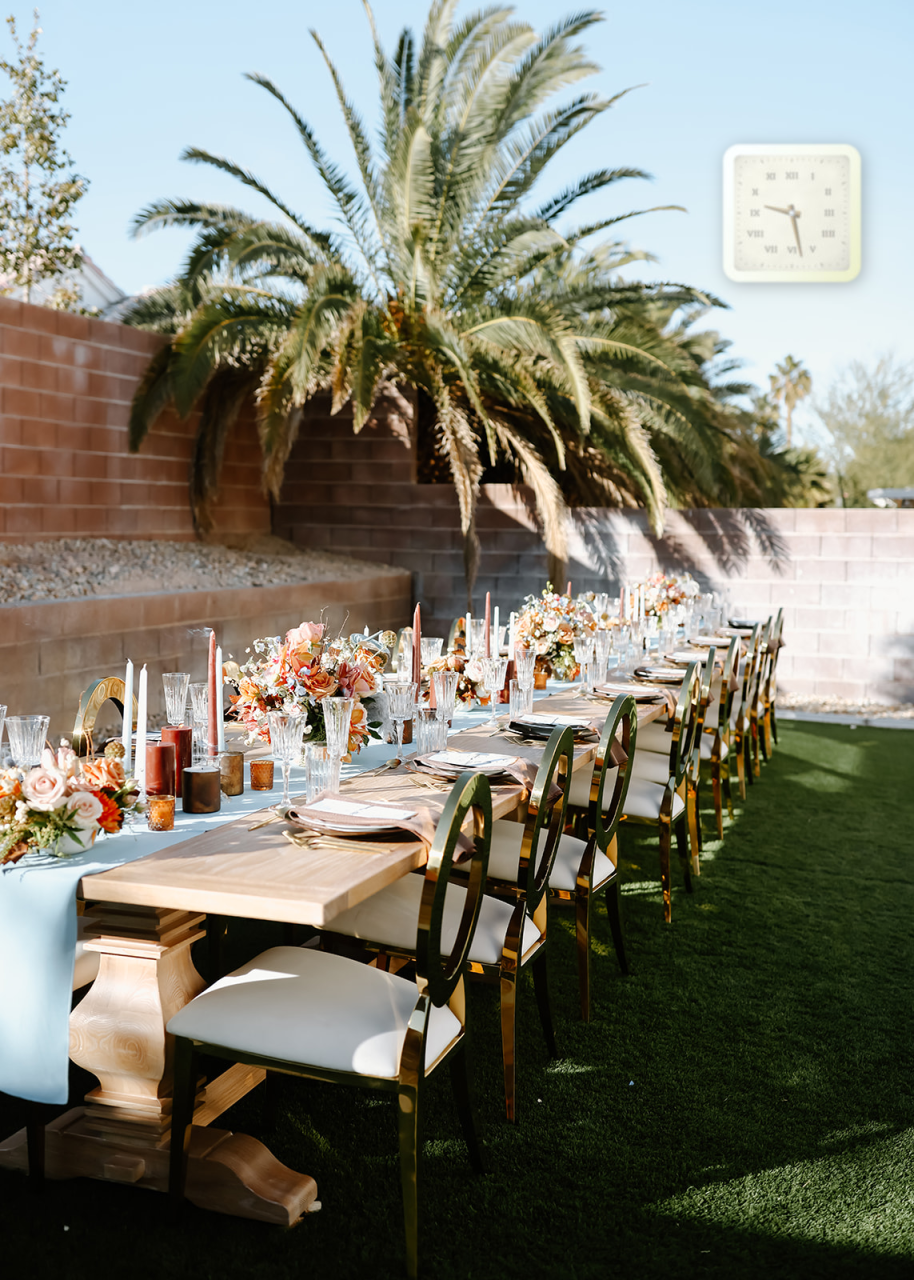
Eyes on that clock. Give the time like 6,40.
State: 9,28
